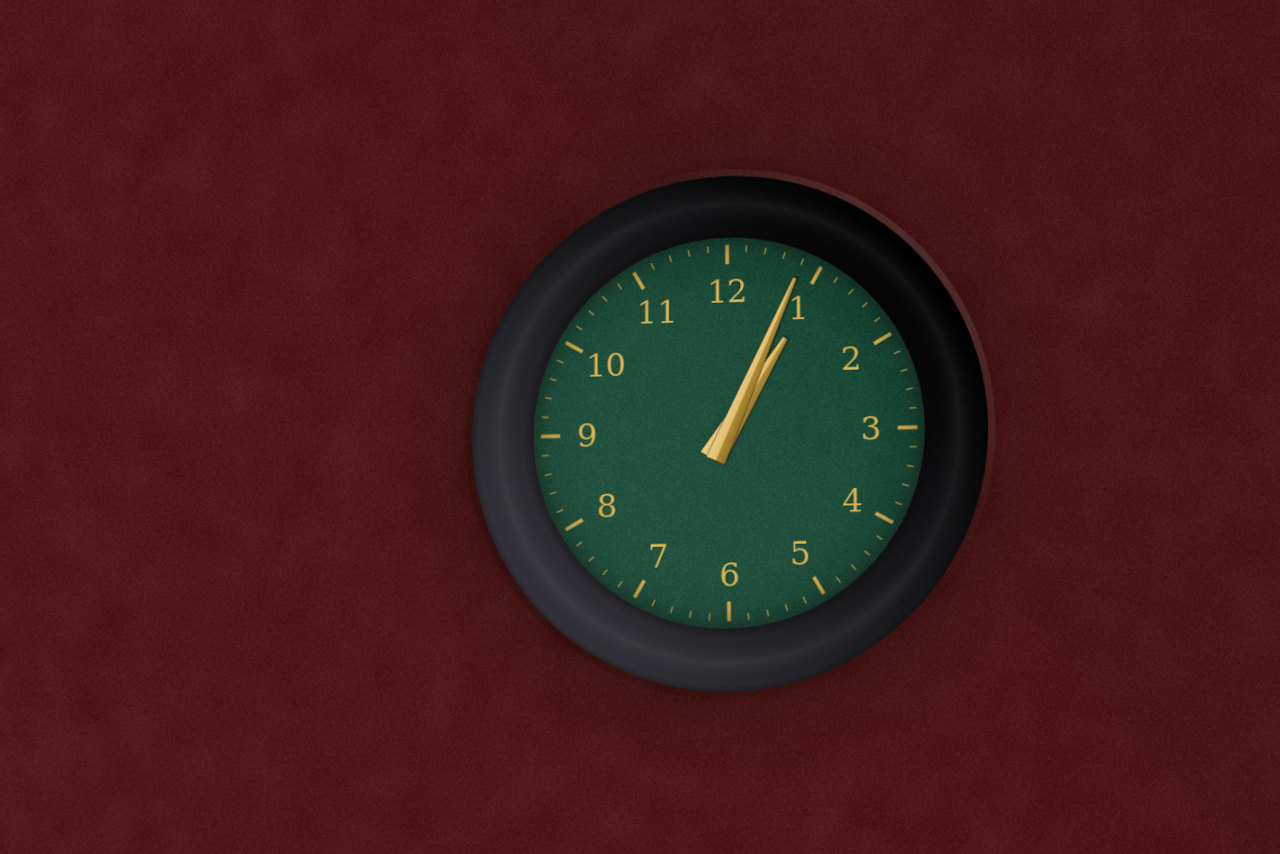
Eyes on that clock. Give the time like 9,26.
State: 1,04
